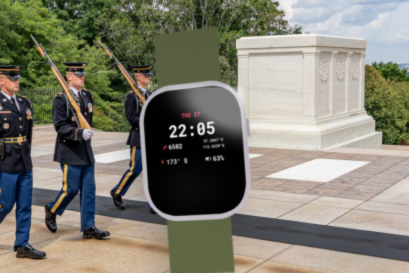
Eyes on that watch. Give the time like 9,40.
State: 22,05
